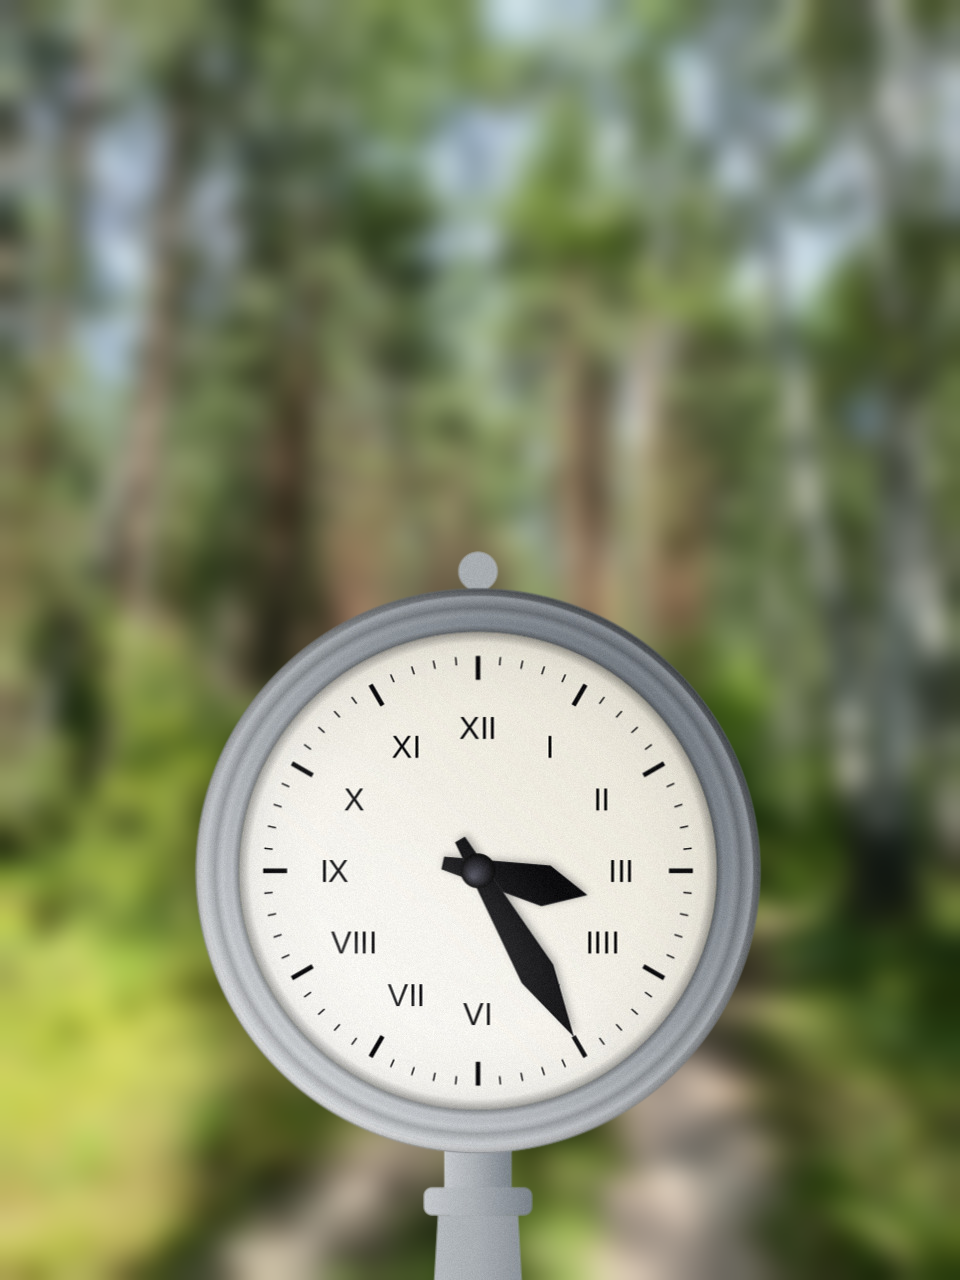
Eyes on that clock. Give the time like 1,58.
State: 3,25
